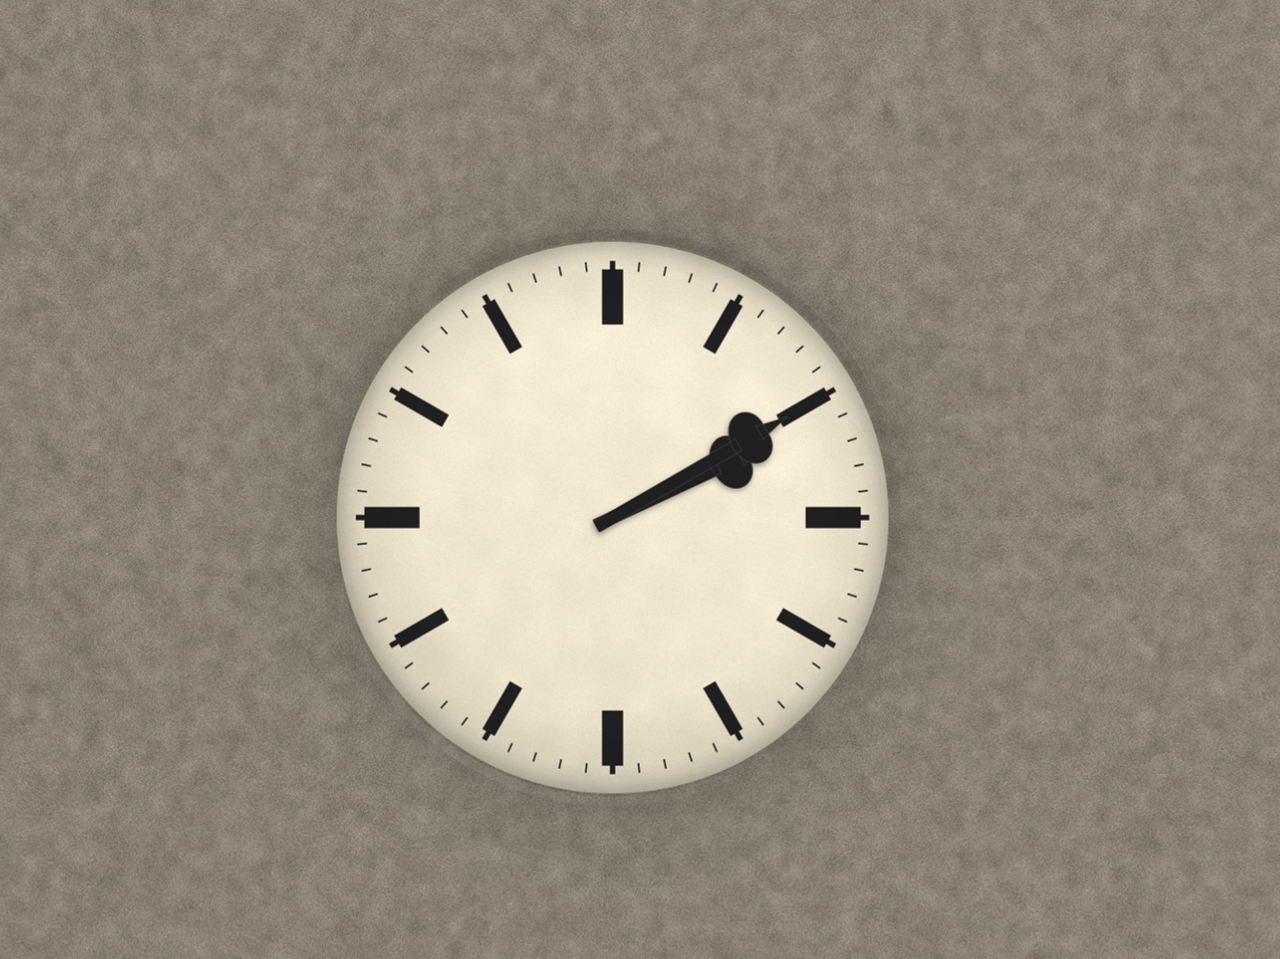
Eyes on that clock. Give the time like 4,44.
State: 2,10
